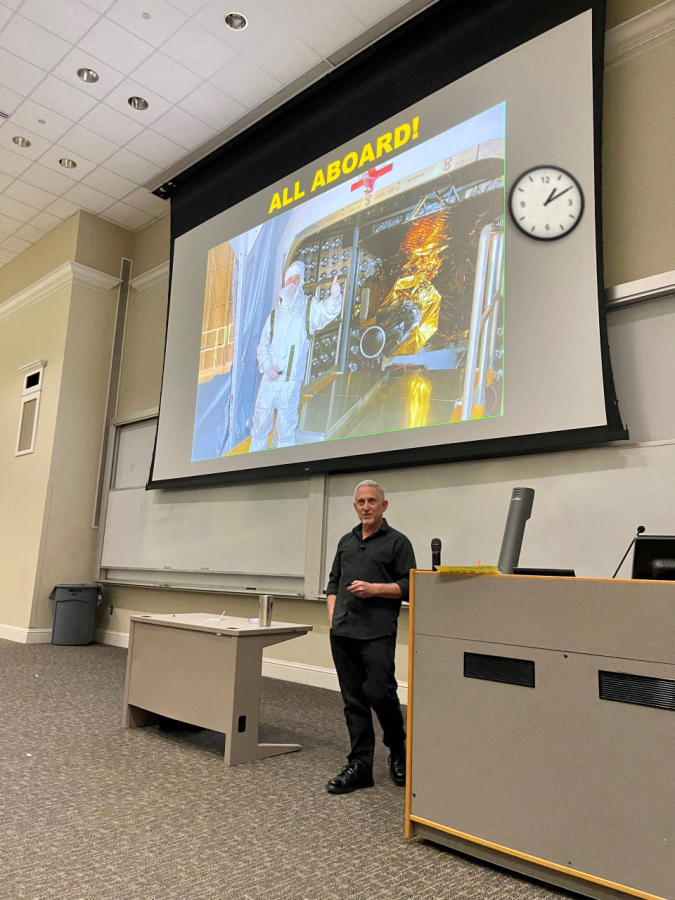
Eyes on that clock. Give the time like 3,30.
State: 1,10
